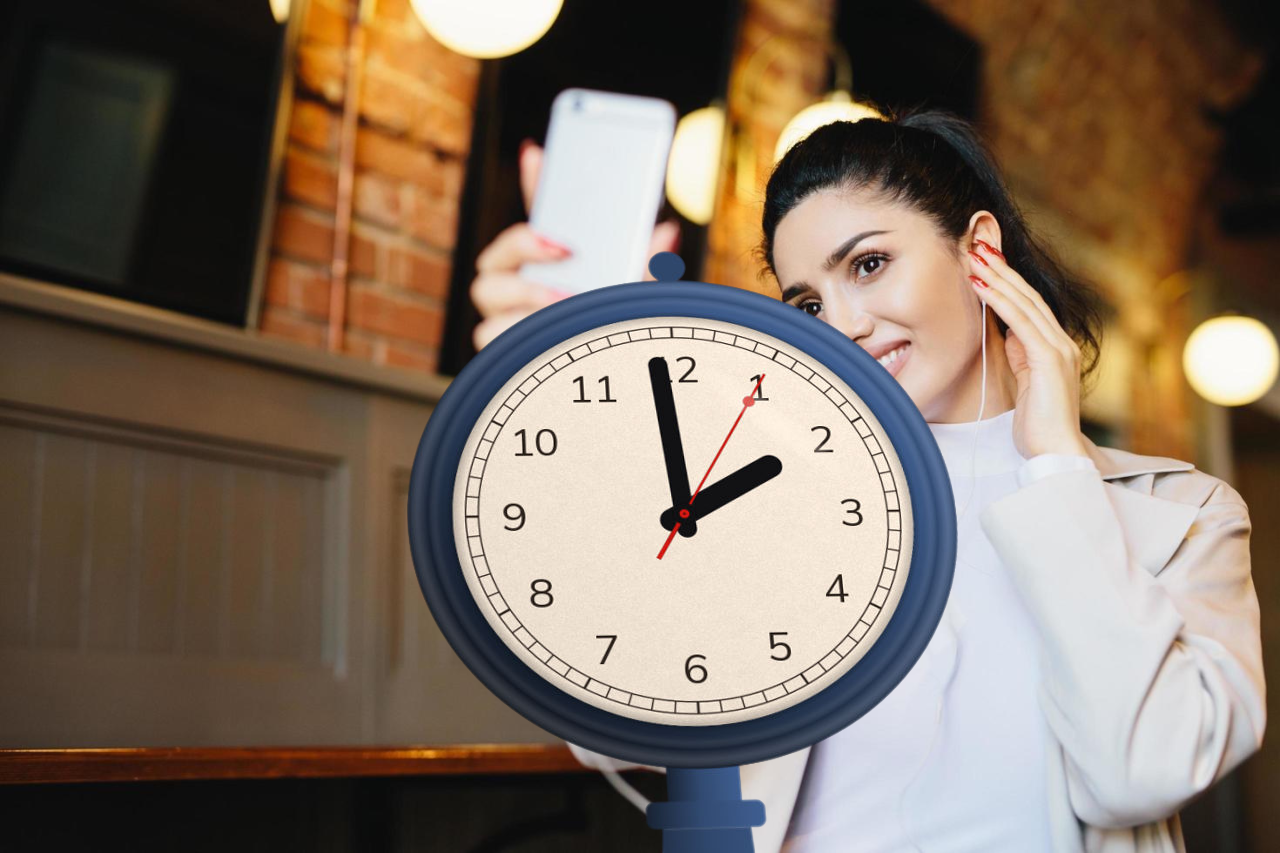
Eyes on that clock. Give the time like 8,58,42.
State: 1,59,05
